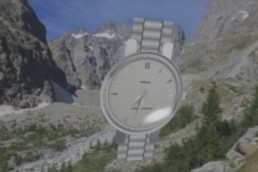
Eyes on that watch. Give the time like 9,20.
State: 7,32
